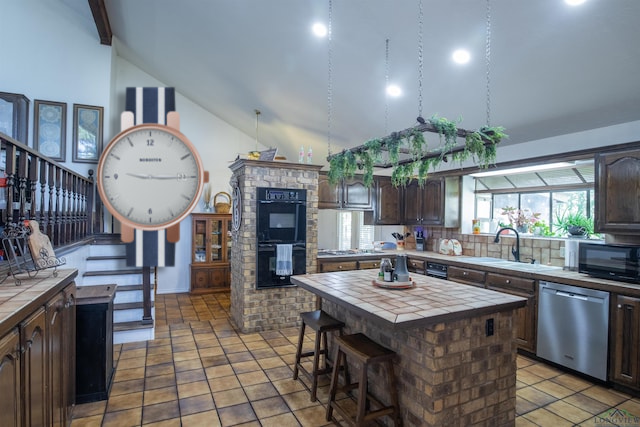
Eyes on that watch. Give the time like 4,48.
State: 9,15
